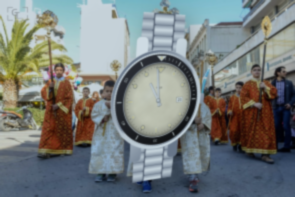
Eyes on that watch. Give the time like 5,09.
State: 10,59
